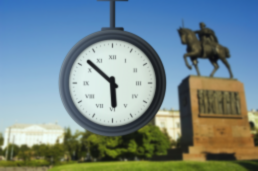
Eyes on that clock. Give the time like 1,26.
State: 5,52
